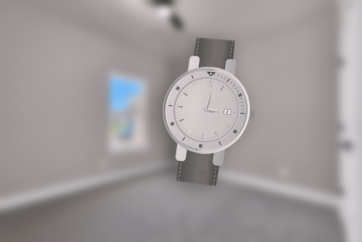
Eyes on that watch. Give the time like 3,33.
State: 3,01
